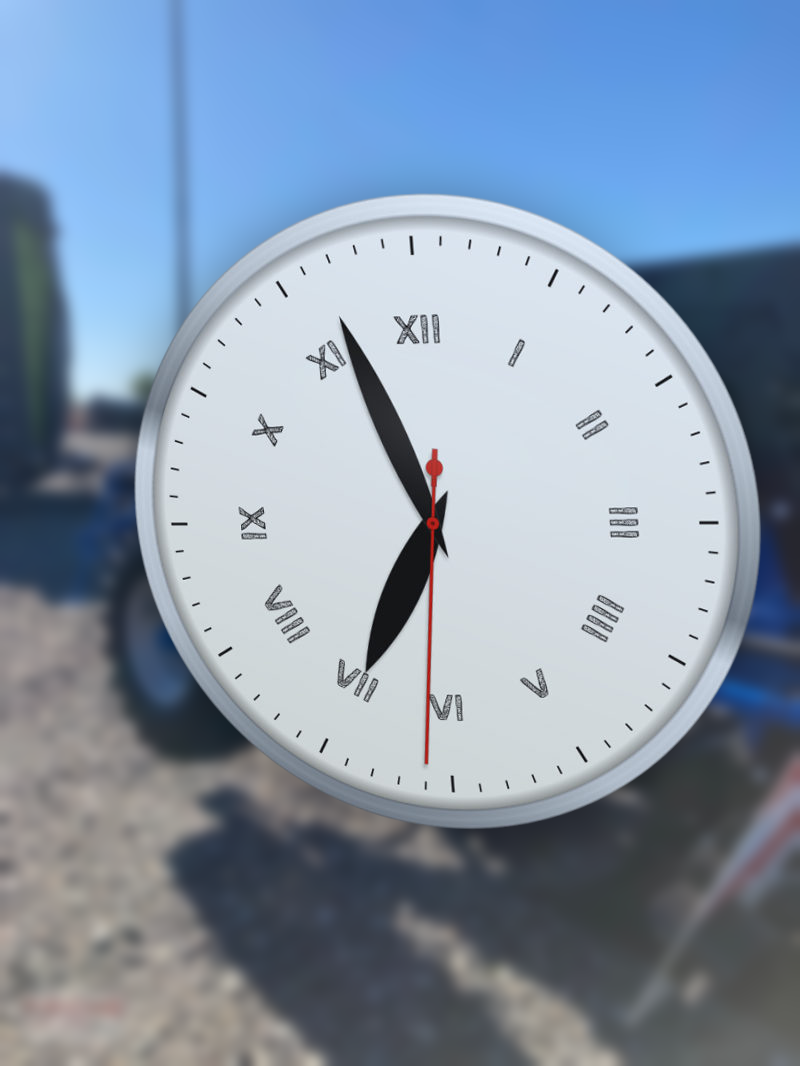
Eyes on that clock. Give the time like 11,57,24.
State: 6,56,31
